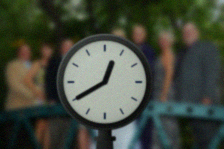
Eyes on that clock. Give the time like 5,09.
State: 12,40
